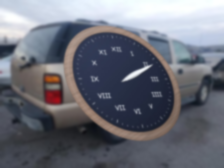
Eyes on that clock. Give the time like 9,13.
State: 2,11
